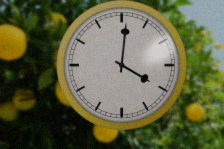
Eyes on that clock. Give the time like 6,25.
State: 4,01
